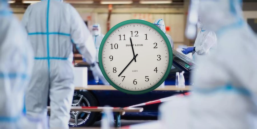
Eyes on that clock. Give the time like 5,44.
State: 11,37
